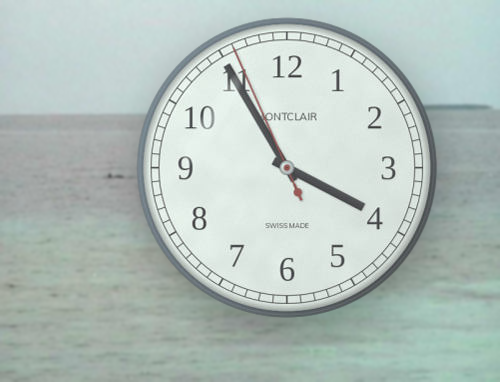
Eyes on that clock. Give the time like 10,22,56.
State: 3,54,56
